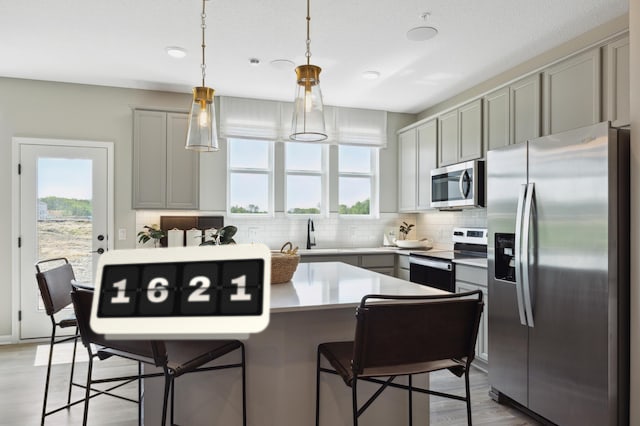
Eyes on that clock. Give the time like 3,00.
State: 16,21
